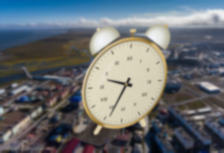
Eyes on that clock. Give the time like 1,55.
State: 9,34
